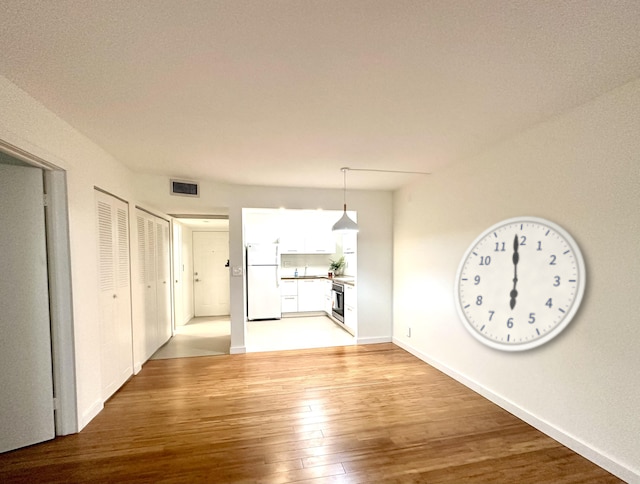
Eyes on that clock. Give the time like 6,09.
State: 5,59
